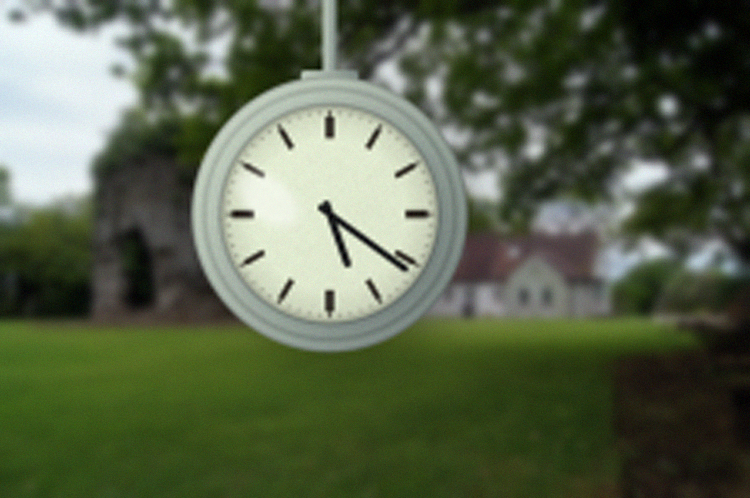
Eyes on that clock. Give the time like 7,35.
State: 5,21
